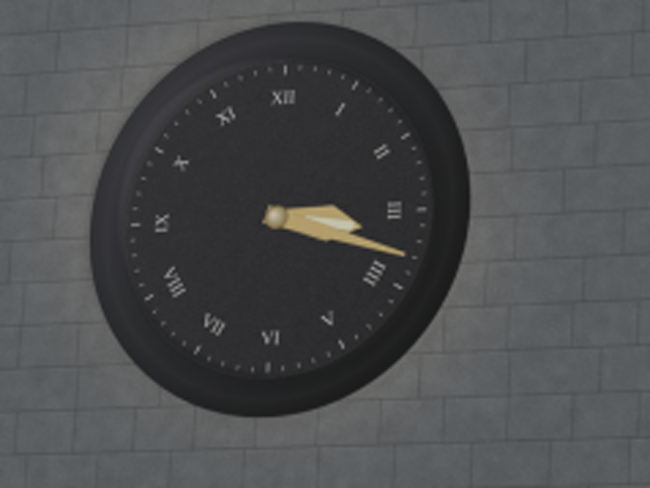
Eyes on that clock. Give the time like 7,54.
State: 3,18
